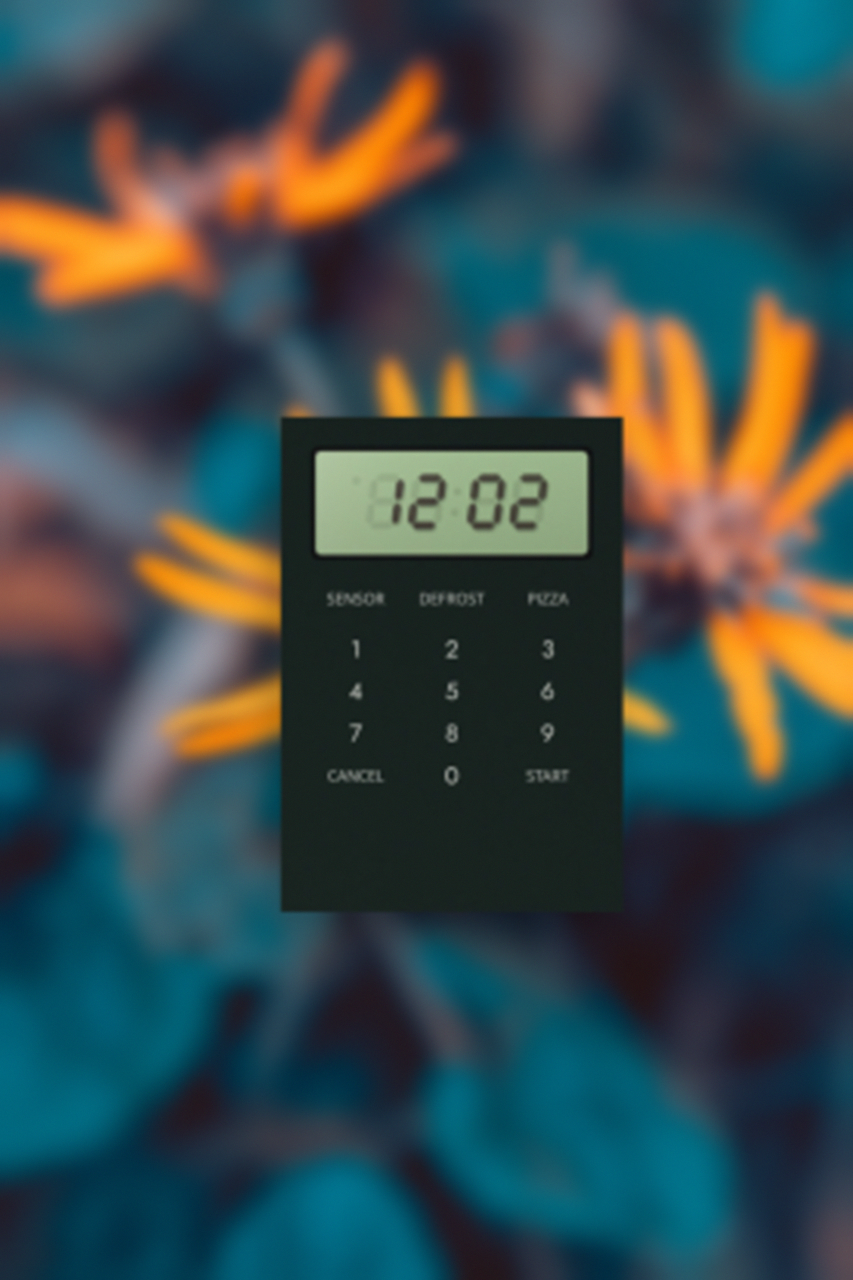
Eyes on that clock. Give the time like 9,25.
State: 12,02
